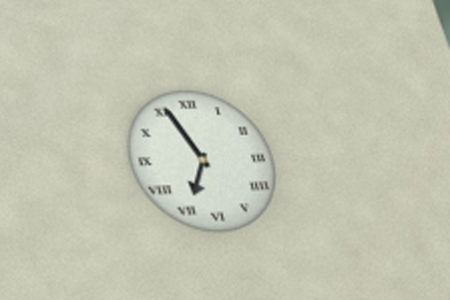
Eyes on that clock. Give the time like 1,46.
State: 6,56
